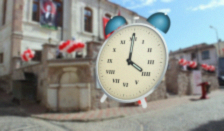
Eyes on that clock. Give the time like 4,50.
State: 4,00
